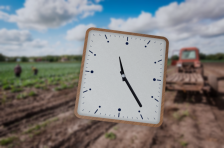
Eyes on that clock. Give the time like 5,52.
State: 11,24
